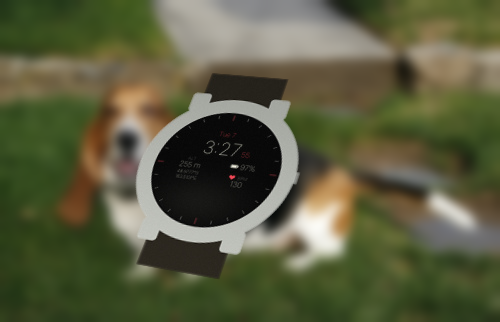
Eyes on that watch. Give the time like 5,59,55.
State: 3,27,55
